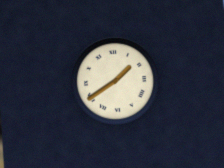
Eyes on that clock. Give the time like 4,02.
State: 1,40
